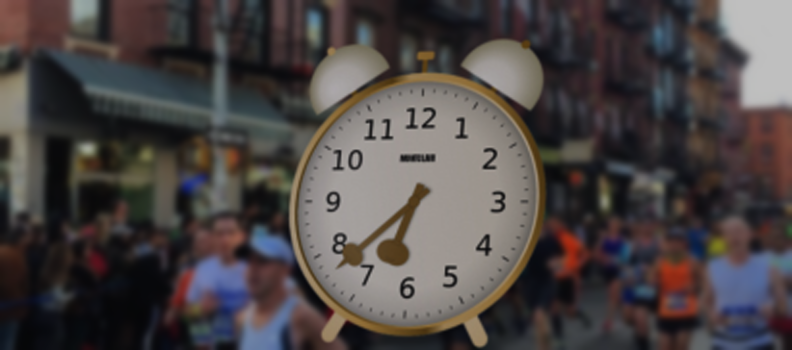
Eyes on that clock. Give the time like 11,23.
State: 6,38
